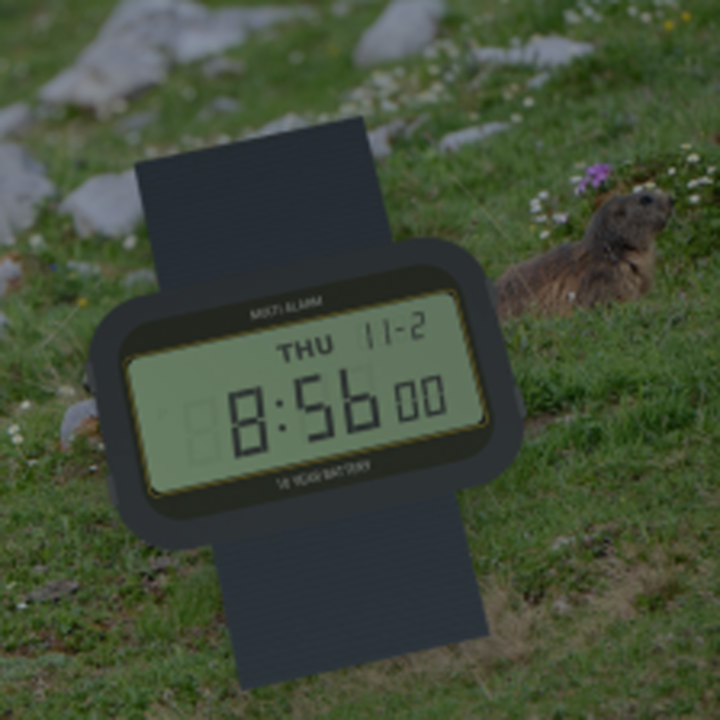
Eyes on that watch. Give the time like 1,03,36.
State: 8,56,00
